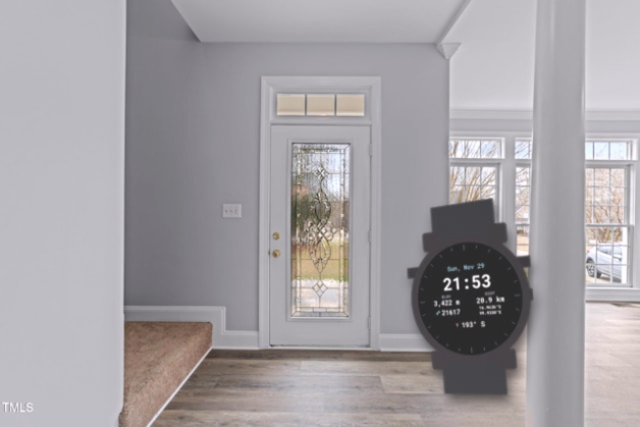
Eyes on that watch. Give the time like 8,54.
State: 21,53
